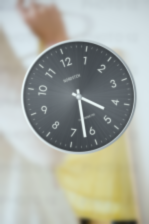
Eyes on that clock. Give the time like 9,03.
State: 4,32
